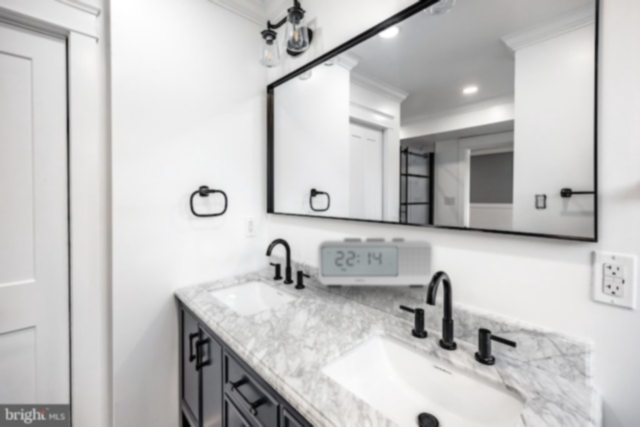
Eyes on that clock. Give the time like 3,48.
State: 22,14
